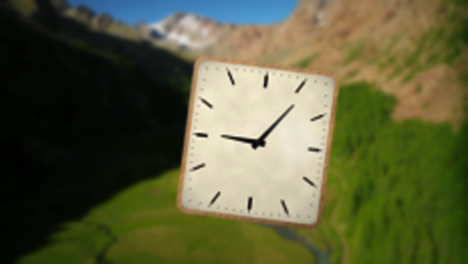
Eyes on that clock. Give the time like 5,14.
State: 9,06
